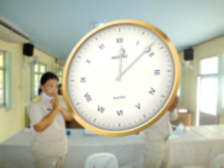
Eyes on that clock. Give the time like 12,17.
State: 12,08
